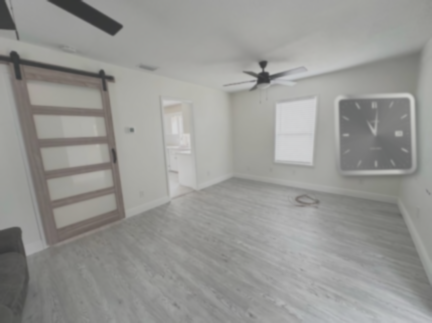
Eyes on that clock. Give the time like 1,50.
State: 11,01
